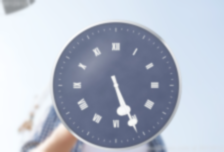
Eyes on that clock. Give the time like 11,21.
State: 5,26
